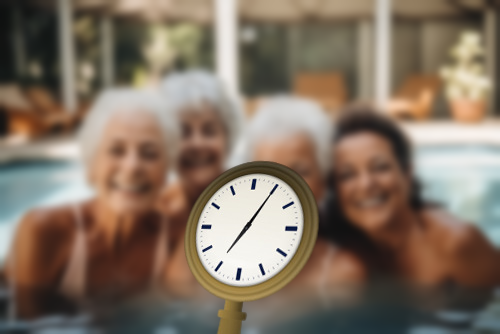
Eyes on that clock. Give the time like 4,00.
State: 7,05
